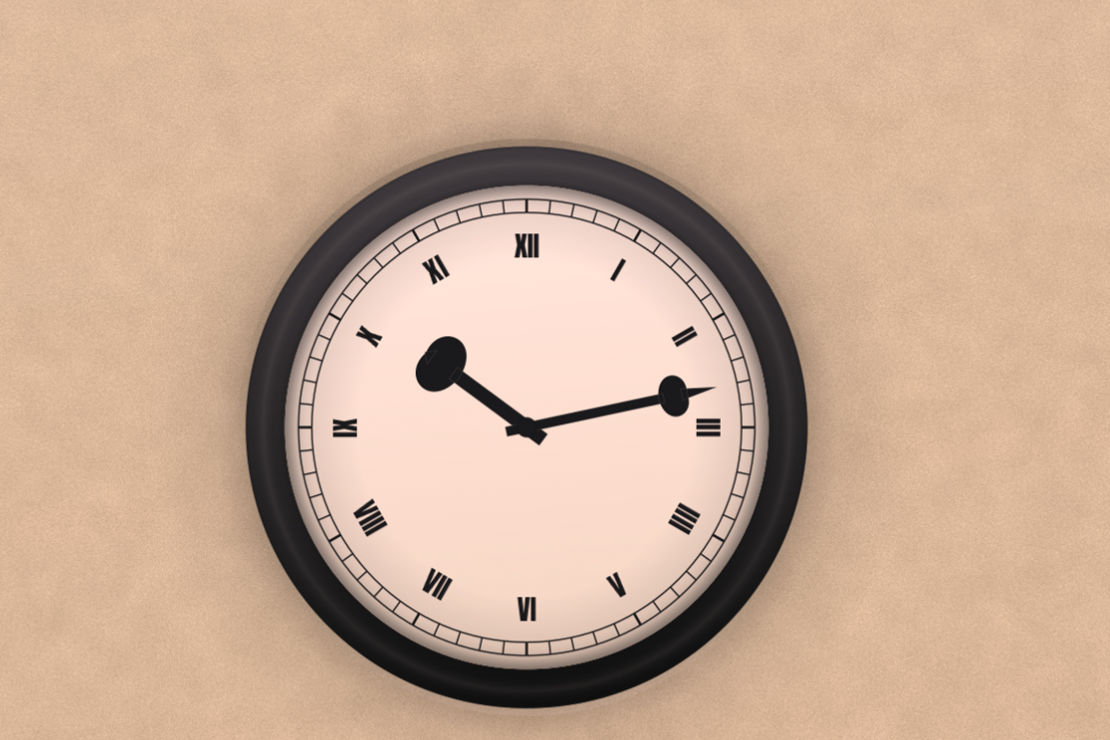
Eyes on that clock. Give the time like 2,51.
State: 10,13
